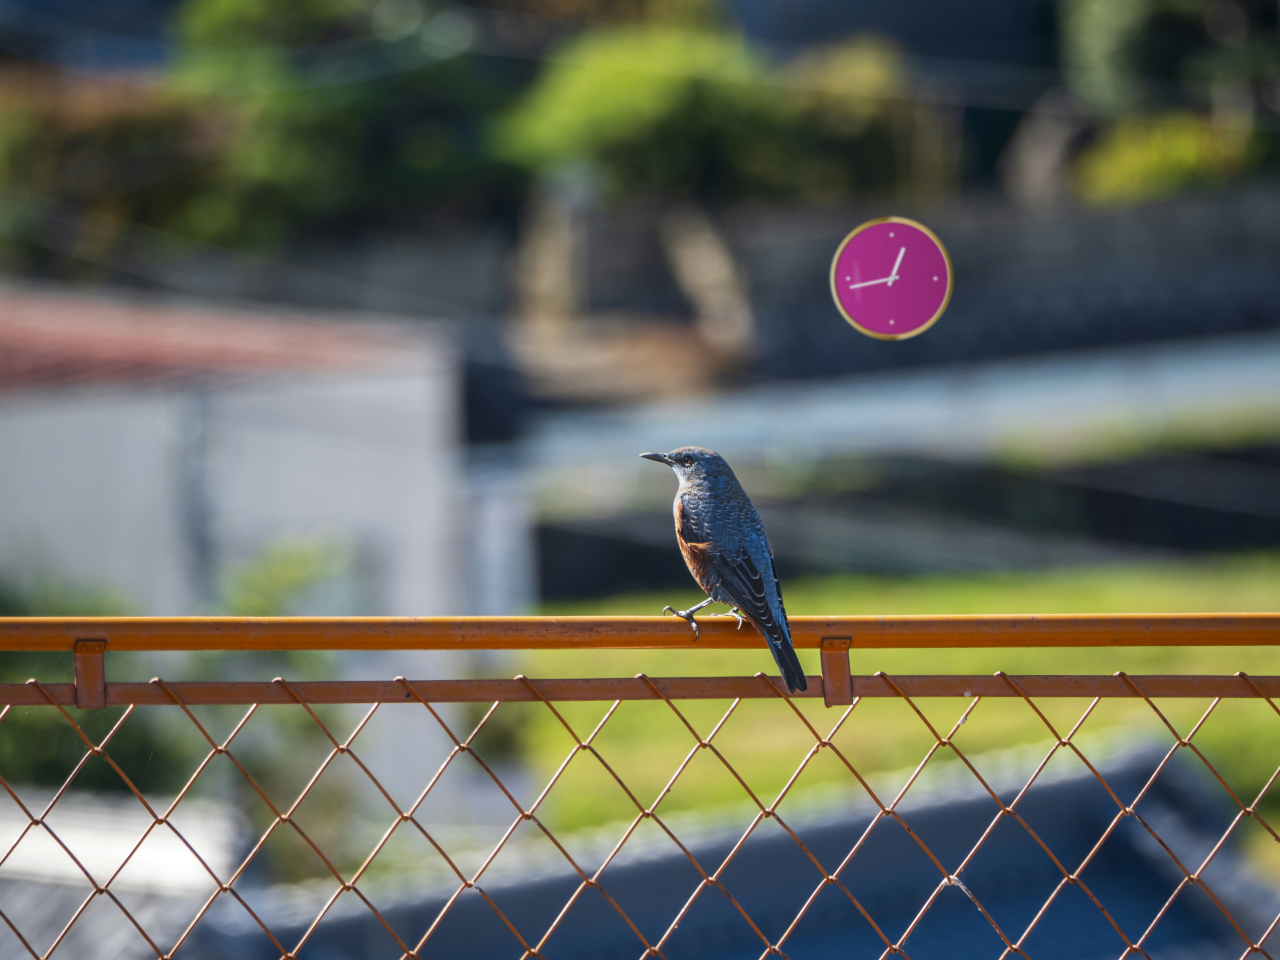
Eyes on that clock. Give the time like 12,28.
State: 12,43
